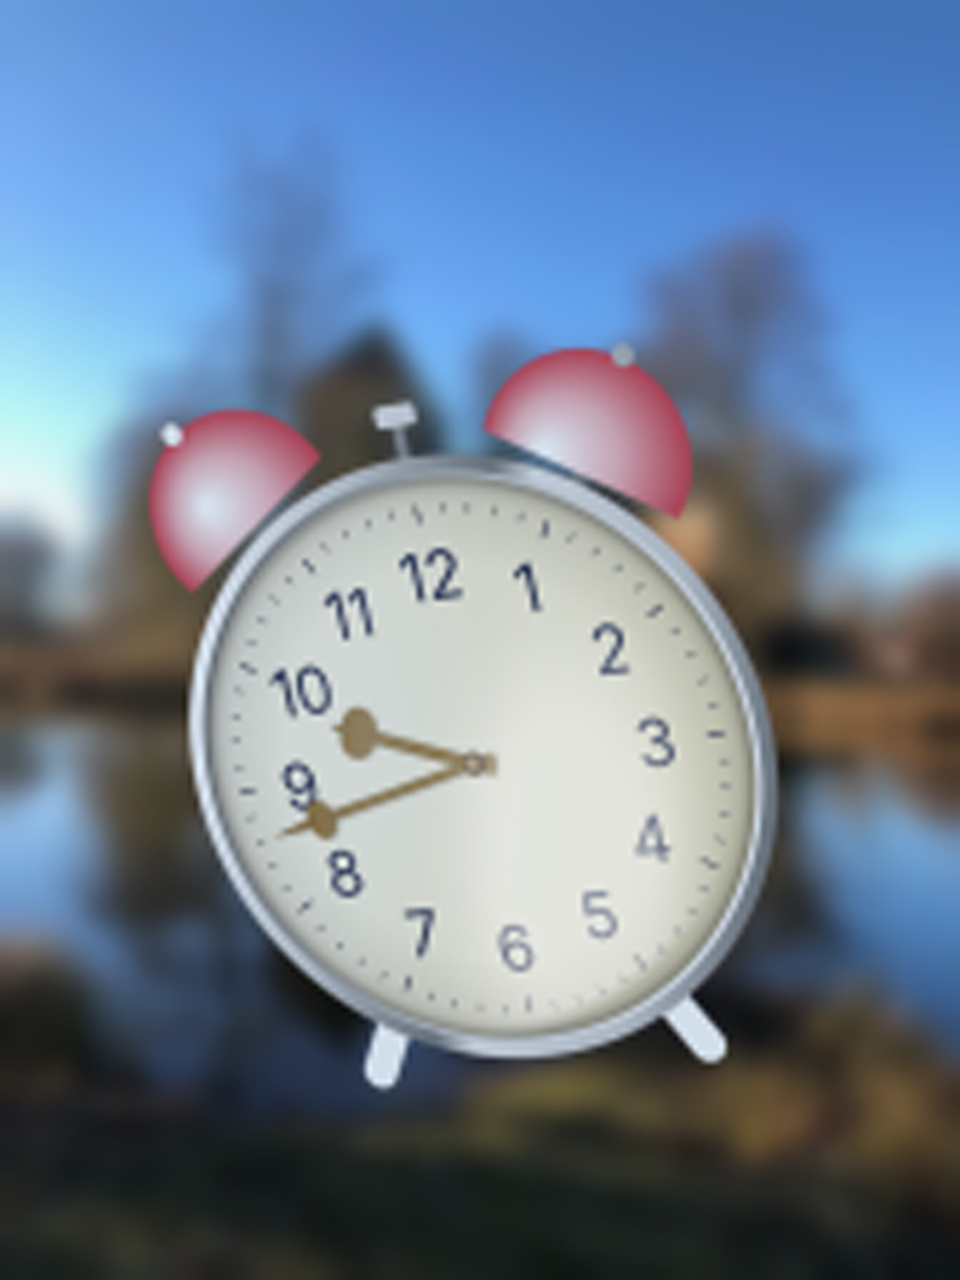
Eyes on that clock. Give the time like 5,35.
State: 9,43
